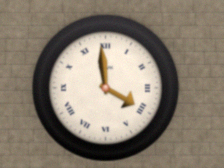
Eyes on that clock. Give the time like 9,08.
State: 3,59
